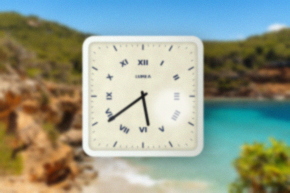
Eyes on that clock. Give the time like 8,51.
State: 5,39
